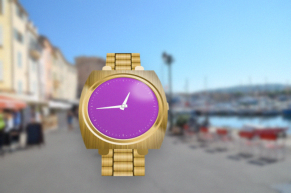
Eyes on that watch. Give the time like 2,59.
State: 12,44
